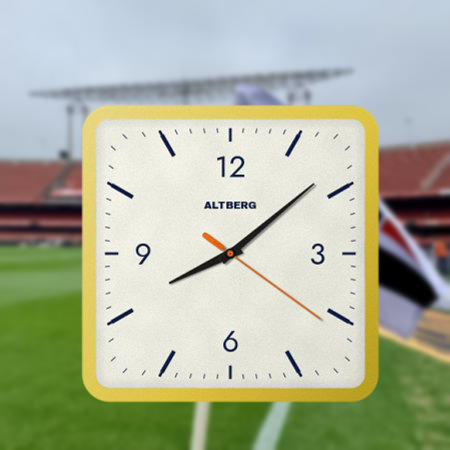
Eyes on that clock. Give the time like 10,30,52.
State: 8,08,21
